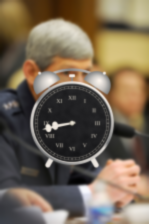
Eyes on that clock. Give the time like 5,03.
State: 8,43
